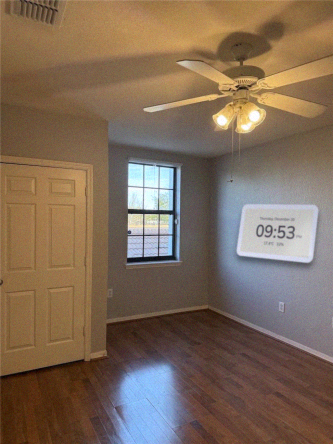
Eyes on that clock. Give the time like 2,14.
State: 9,53
